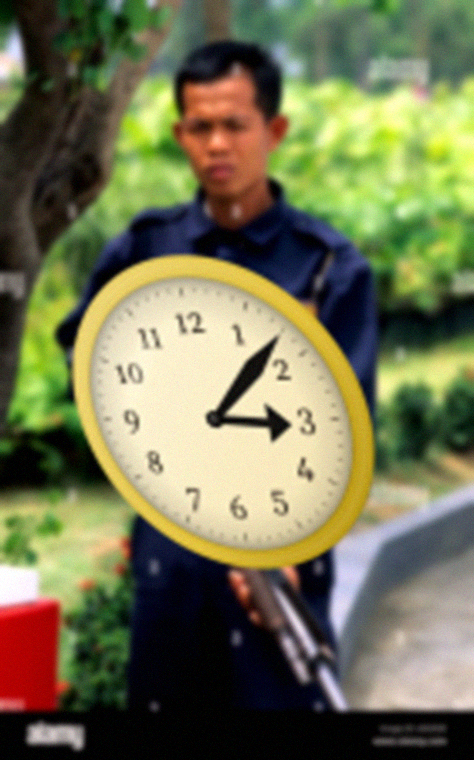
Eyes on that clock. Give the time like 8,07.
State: 3,08
